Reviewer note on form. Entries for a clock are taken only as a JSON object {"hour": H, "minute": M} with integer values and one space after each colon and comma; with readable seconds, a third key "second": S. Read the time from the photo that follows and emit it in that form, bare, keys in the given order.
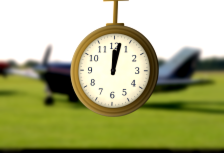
{"hour": 12, "minute": 2}
